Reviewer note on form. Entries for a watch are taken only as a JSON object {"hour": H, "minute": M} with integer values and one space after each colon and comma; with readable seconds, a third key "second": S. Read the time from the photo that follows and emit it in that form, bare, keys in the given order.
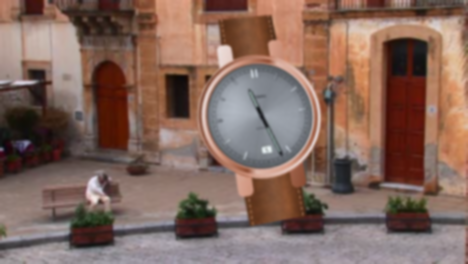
{"hour": 11, "minute": 27}
